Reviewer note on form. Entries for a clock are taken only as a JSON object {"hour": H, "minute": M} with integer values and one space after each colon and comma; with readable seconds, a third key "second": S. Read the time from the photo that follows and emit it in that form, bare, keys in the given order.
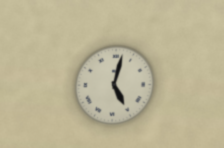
{"hour": 5, "minute": 2}
